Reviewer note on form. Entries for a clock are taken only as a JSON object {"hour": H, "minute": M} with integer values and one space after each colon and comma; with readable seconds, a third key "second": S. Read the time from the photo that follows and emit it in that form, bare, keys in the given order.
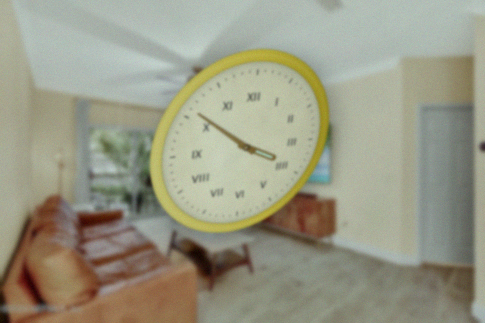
{"hour": 3, "minute": 51}
